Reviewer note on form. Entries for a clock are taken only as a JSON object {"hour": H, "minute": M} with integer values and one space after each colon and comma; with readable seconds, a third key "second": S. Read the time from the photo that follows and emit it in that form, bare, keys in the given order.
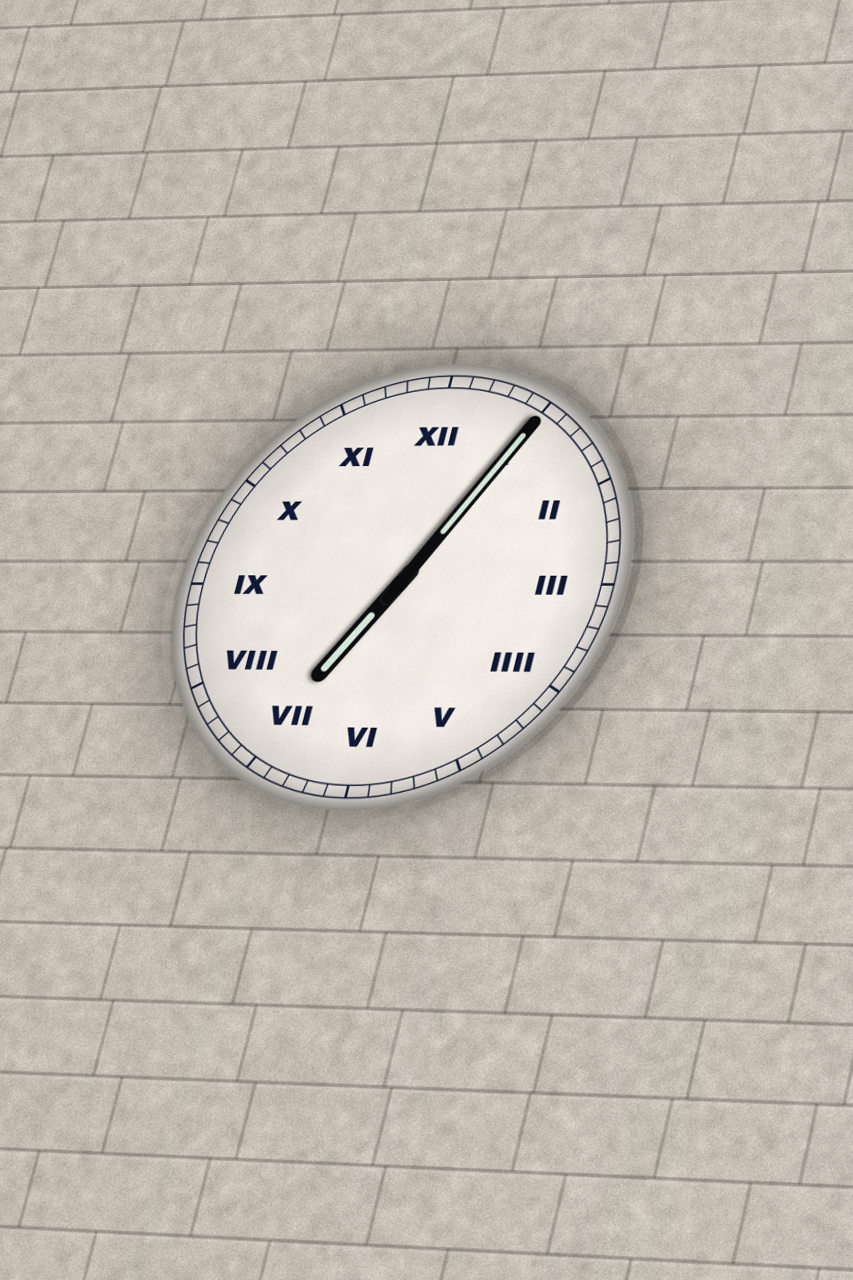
{"hour": 7, "minute": 5}
